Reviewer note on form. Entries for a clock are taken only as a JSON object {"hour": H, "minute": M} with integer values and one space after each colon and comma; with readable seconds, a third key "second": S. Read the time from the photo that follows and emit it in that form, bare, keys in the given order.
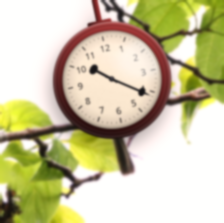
{"hour": 10, "minute": 21}
